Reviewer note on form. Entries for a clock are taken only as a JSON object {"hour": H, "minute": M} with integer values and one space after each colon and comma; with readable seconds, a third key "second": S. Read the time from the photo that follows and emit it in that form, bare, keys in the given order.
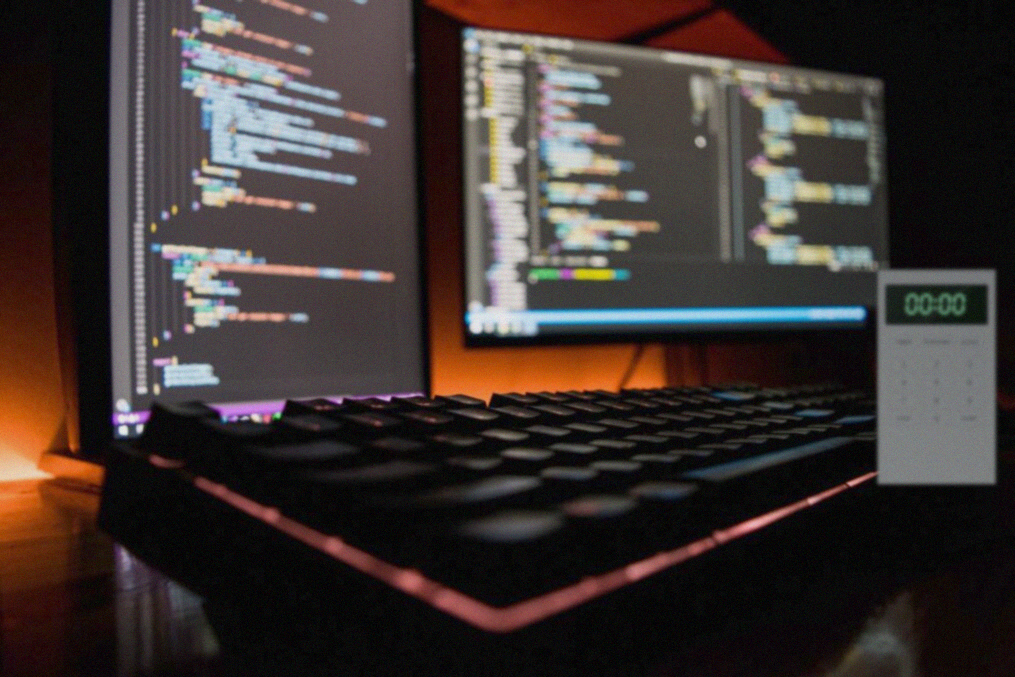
{"hour": 0, "minute": 0}
